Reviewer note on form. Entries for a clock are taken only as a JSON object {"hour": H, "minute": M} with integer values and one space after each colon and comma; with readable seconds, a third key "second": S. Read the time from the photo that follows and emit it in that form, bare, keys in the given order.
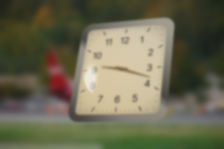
{"hour": 9, "minute": 18}
